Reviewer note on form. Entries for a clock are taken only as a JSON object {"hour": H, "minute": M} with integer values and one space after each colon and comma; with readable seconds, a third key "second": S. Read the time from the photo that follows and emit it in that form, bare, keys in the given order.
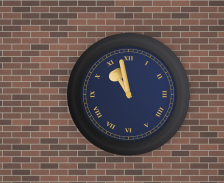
{"hour": 10, "minute": 58}
